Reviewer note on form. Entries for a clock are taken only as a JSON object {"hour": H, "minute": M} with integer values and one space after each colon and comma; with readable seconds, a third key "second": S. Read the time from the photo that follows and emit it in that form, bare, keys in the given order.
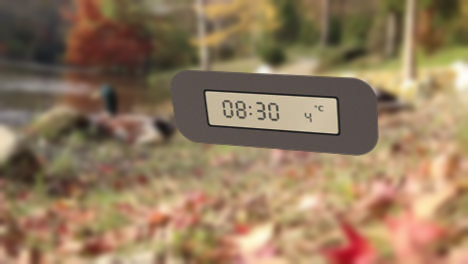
{"hour": 8, "minute": 30}
